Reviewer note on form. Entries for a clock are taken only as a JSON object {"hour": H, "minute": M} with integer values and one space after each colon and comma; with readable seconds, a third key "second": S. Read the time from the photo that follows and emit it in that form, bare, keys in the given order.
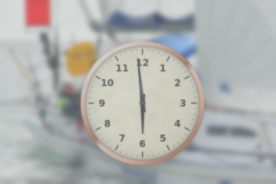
{"hour": 5, "minute": 59}
